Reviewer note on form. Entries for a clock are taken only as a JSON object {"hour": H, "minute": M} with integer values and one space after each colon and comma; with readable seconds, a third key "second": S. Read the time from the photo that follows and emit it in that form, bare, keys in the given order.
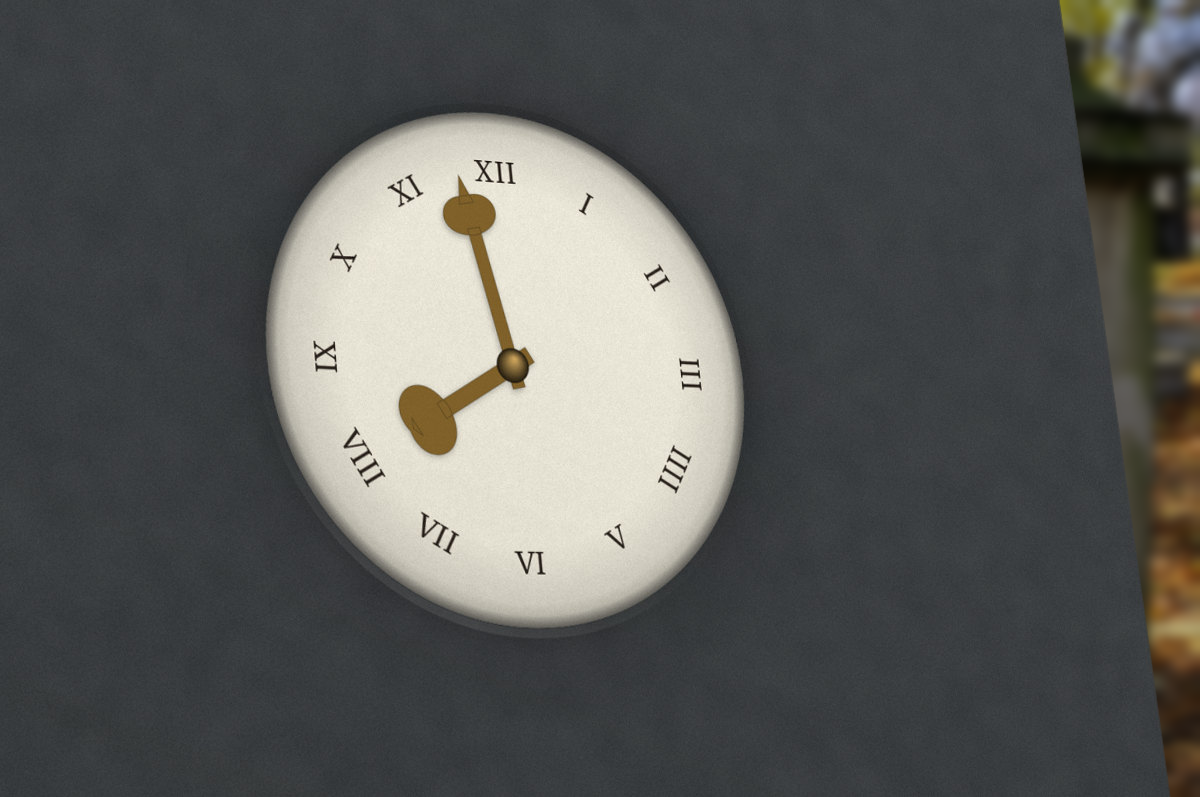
{"hour": 7, "minute": 58}
